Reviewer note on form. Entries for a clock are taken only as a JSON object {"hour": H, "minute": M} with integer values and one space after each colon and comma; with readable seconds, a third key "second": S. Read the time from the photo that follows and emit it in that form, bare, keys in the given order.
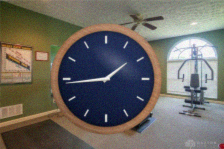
{"hour": 1, "minute": 44}
